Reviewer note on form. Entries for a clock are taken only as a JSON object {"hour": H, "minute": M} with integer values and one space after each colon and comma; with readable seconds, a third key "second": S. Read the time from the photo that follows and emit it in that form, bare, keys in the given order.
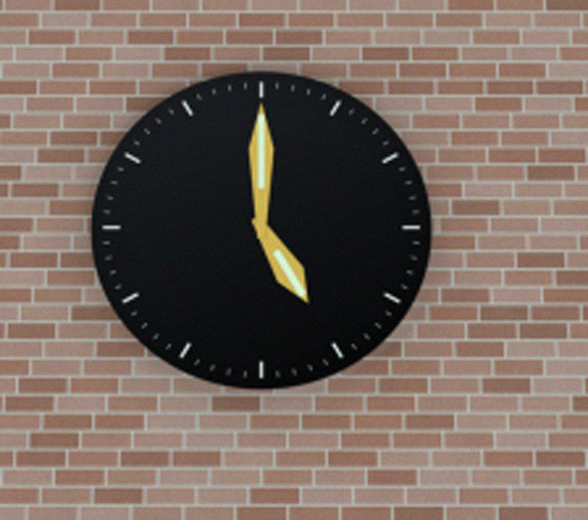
{"hour": 5, "minute": 0}
